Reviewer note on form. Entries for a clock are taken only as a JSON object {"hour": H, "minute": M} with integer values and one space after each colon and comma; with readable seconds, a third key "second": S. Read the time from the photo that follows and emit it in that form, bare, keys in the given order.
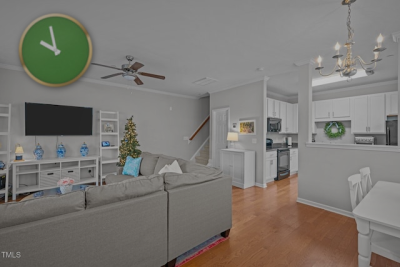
{"hour": 9, "minute": 58}
